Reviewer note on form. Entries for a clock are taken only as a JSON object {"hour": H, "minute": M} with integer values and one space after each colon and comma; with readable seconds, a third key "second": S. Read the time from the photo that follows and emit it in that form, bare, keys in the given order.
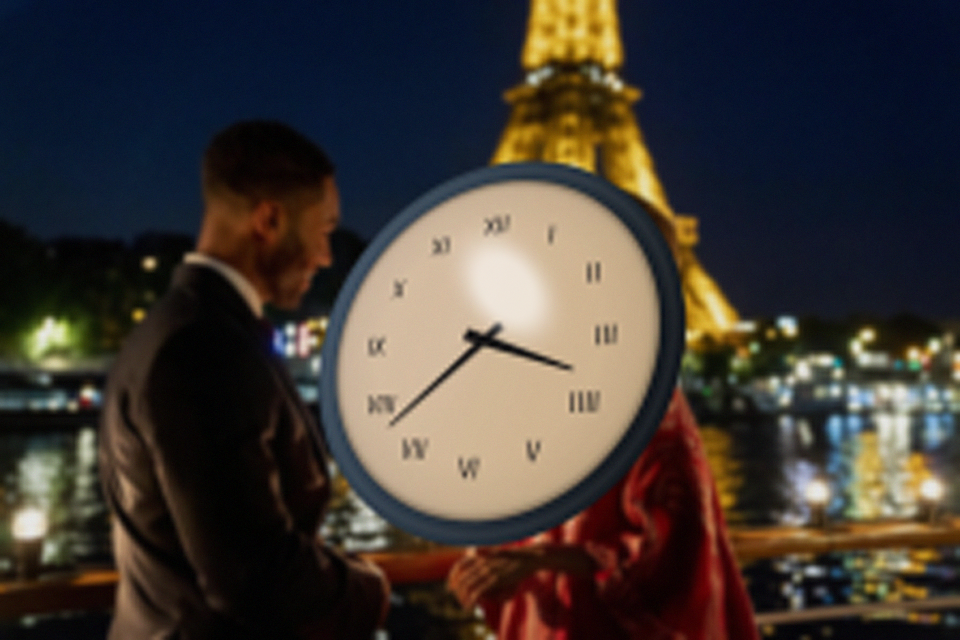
{"hour": 3, "minute": 38}
